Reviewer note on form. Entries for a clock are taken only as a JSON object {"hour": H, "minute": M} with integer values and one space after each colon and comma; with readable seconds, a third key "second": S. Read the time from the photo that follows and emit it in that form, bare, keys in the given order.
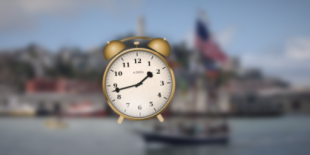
{"hour": 1, "minute": 43}
